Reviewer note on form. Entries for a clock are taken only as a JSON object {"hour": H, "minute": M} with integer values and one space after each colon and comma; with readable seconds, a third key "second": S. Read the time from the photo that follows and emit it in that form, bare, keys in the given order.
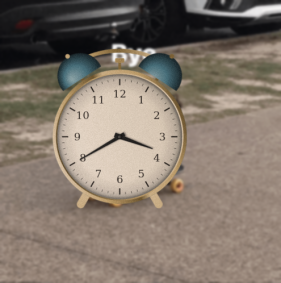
{"hour": 3, "minute": 40}
